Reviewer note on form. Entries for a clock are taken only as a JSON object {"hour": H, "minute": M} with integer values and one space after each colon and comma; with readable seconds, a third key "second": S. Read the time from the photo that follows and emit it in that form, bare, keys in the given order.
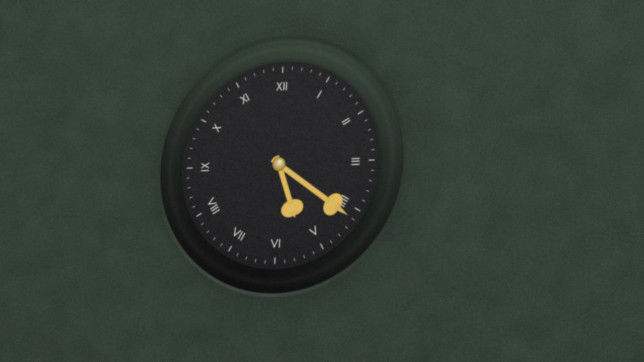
{"hour": 5, "minute": 21}
